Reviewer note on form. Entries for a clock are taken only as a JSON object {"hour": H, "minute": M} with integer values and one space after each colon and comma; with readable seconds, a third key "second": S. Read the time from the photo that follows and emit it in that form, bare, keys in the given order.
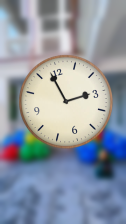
{"hour": 2, "minute": 58}
